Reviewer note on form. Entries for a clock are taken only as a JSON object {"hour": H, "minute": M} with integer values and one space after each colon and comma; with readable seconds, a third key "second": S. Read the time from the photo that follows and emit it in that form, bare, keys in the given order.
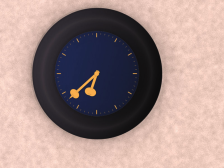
{"hour": 6, "minute": 38}
